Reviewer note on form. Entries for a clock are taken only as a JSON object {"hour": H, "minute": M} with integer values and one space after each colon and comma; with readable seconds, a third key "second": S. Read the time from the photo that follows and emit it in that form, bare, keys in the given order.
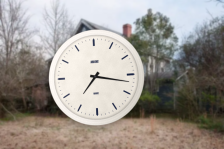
{"hour": 7, "minute": 17}
